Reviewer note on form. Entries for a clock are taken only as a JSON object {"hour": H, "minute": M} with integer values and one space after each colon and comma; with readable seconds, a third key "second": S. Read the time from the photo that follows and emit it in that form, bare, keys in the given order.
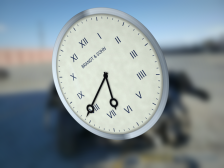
{"hour": 6, "minute": 41}
